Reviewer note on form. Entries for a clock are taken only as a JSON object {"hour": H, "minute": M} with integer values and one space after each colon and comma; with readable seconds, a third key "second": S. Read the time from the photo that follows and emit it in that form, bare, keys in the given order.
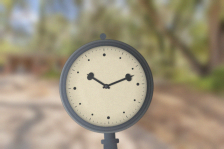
{"hour": 10, "minute": 12}
